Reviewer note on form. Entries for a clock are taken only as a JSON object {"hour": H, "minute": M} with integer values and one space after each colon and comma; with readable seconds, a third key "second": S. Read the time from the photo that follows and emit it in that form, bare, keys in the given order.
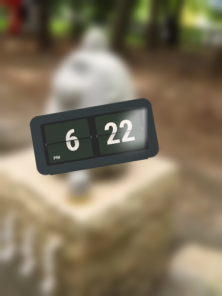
{"hour": 6, "minute": 22}
